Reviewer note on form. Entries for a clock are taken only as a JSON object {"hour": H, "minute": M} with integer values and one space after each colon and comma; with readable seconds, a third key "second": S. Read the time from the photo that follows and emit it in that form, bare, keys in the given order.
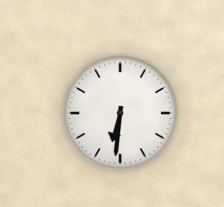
{"hour": 6, "minute": 31}
